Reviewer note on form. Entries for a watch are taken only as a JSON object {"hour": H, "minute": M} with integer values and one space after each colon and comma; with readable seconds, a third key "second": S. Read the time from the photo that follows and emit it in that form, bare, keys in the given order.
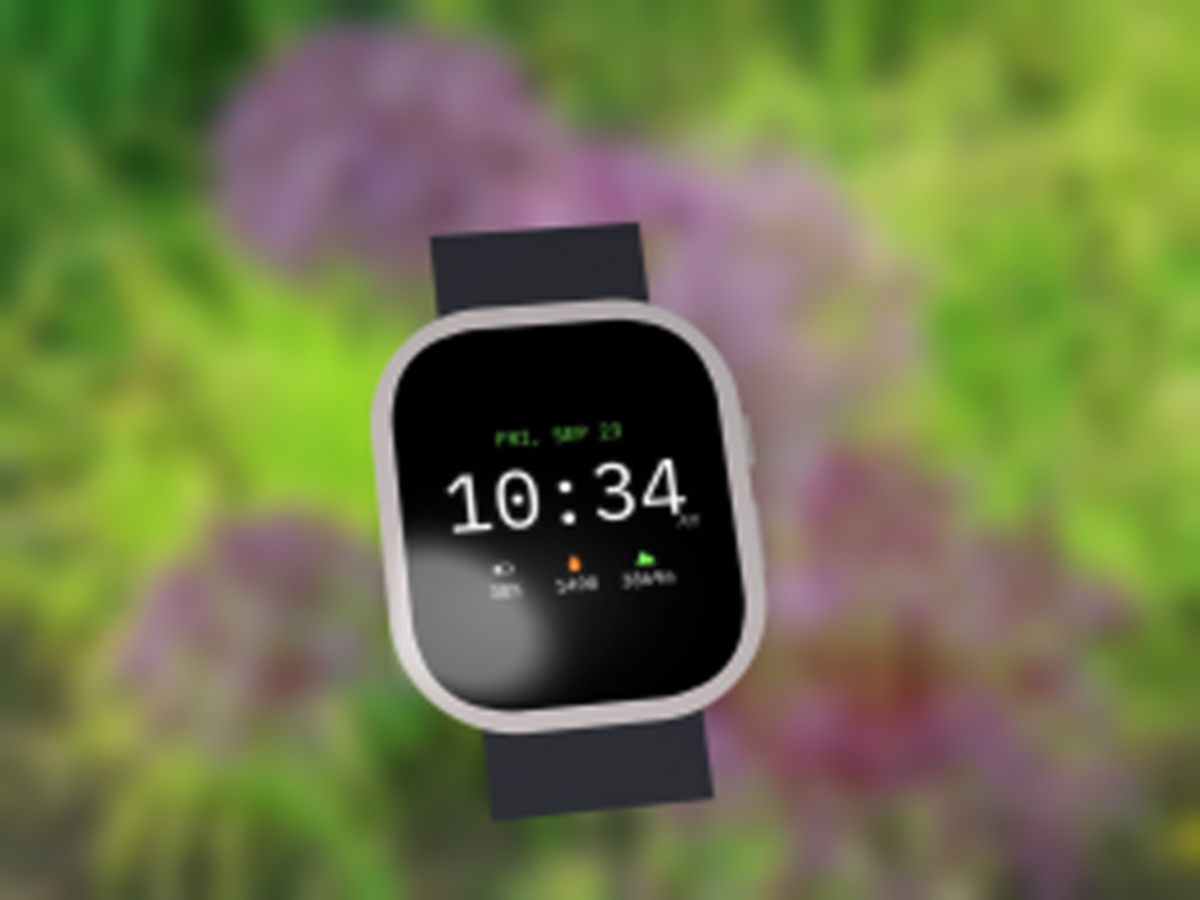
{"hour": 10, "minute": 34}
